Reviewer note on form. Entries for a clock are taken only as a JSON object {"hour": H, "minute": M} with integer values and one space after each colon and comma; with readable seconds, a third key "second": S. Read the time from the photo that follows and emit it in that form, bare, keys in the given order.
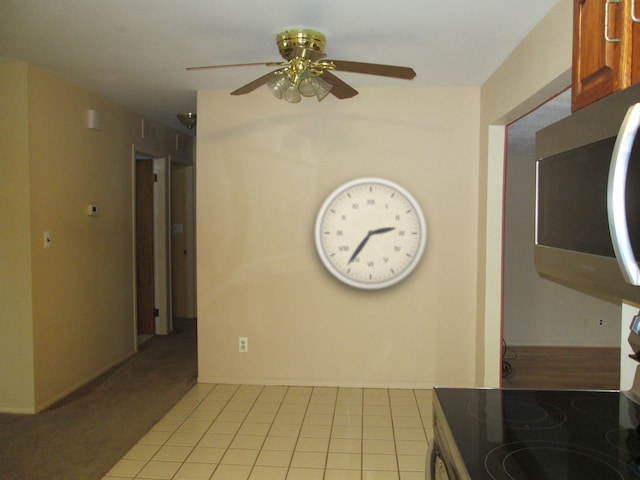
{"hour": 2, "minute": 36}
